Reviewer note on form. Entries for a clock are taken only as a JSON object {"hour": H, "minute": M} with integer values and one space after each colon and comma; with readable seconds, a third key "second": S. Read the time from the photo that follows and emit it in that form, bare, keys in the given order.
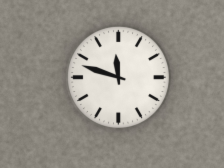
{"hour": 11, "minute": 48}
